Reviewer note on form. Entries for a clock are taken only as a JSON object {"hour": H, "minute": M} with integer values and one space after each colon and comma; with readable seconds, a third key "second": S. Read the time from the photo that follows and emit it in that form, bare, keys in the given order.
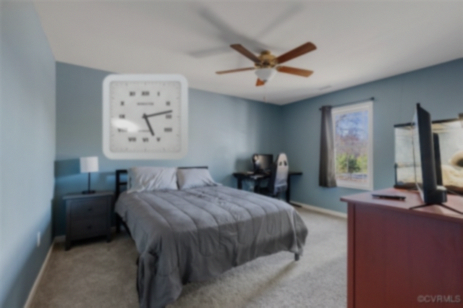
{"hour": 5, "minute": 13}
